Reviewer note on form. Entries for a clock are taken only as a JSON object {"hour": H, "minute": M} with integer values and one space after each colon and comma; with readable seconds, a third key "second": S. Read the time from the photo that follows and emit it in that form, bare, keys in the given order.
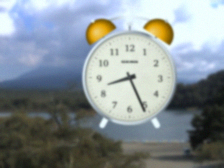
{"hour": 8, "minute": 26}
